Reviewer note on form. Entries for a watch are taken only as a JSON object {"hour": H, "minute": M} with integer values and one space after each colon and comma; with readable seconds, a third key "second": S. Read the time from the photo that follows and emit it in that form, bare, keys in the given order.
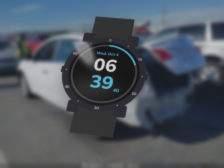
{"hour": 6, "minute": 39}
